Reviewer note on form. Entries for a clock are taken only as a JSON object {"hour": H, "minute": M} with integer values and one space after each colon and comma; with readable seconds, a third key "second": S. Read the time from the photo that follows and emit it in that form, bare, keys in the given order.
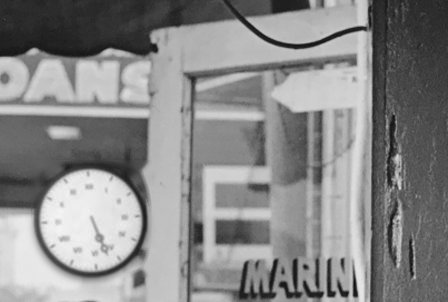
{"hour": 5, "minute": 27}
